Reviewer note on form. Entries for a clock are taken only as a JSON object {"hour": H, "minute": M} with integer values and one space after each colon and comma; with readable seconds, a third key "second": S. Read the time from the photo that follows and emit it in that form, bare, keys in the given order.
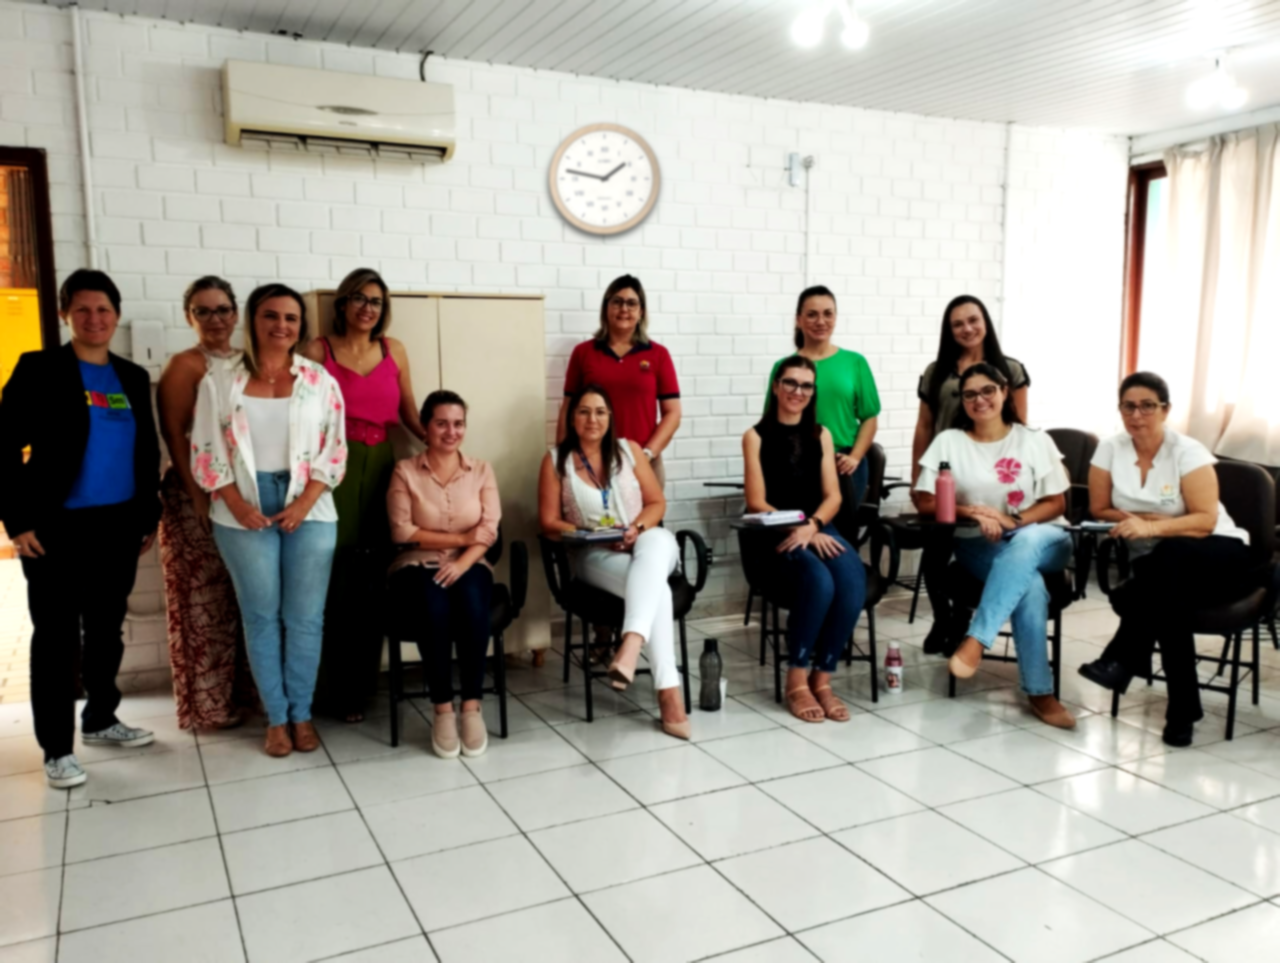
{"hour": 1, "minute": 47}
